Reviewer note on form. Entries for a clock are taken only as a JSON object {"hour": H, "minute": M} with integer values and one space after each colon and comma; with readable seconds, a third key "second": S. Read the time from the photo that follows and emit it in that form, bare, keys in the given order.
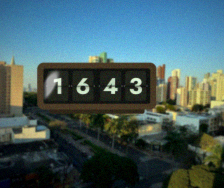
{"hour": 16, "minute": 43}
